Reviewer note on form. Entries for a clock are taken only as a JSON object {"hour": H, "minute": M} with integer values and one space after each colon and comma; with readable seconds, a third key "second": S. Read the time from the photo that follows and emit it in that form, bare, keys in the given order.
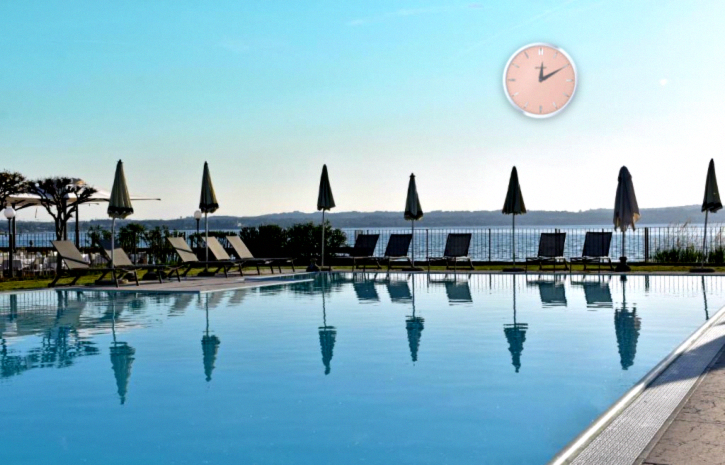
{"hour": 12, "minute": 10}
